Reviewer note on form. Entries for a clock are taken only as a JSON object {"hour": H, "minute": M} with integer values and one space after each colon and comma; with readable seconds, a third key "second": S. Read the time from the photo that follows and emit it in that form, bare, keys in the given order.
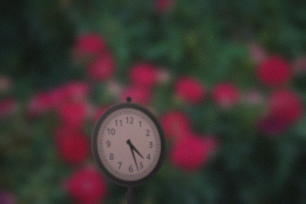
{"hour": 4, "minute": 27}
